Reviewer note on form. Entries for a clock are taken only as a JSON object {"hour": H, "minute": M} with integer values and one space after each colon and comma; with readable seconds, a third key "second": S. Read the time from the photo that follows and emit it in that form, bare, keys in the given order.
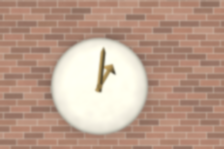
{"hour": 1, "minute": 1}
